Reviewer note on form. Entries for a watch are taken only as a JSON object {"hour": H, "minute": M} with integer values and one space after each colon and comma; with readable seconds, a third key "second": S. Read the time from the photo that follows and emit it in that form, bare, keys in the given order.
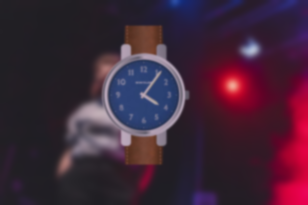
{"hour": 4, "minute": 6}
